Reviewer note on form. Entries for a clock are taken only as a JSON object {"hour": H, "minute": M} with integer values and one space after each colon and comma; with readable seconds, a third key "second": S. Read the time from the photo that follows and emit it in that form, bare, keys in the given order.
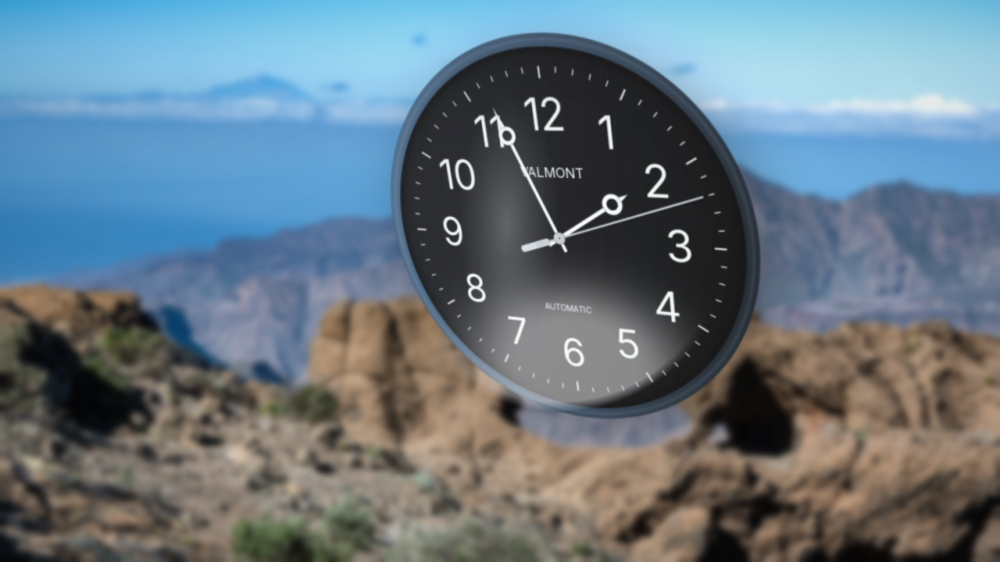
{"hour": 1, "minute": 56, "second": 12}
